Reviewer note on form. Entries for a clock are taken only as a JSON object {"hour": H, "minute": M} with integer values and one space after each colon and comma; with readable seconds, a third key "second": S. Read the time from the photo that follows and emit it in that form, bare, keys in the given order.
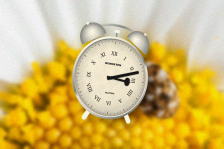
{"hour": 3, "minute": 12}
